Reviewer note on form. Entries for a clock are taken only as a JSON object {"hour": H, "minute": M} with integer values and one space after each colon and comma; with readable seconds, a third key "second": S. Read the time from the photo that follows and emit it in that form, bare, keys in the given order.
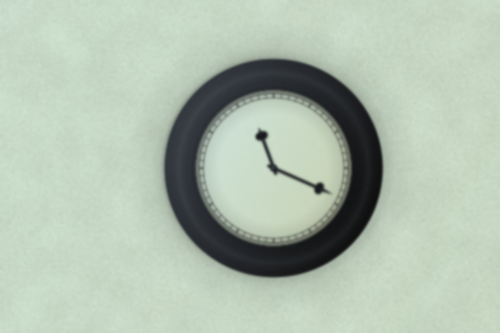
{"hour": 11, "minute": 19}
